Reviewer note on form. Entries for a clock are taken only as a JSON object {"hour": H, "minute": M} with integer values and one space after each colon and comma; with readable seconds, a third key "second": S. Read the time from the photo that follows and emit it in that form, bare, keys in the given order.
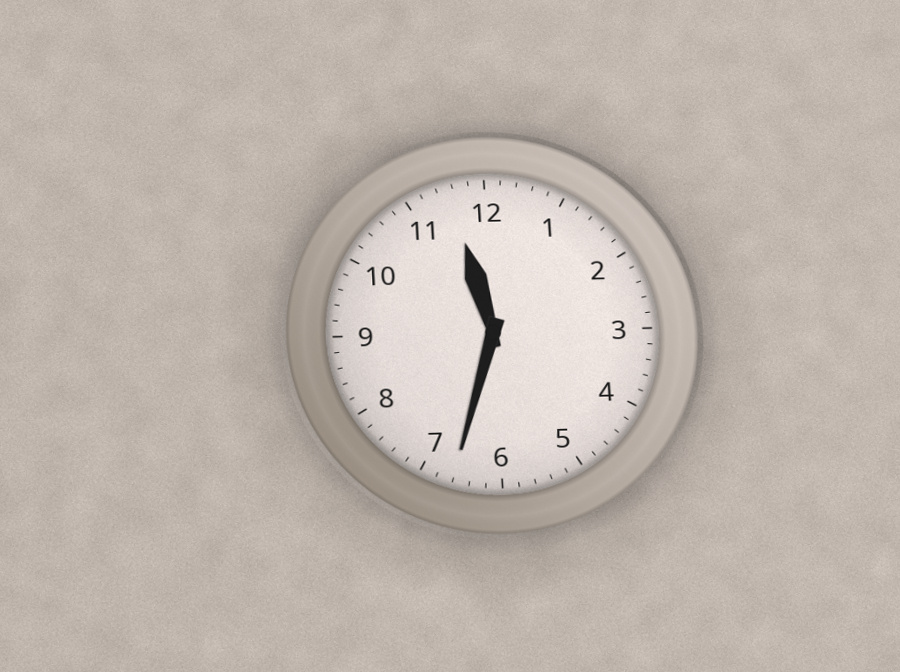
{"hour": 11, "minute": 33}
